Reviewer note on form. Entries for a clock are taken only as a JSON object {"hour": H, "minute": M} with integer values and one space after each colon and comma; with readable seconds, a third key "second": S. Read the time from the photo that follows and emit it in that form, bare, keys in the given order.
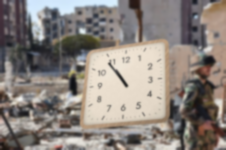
{"hour": 10, "minute": 54}
